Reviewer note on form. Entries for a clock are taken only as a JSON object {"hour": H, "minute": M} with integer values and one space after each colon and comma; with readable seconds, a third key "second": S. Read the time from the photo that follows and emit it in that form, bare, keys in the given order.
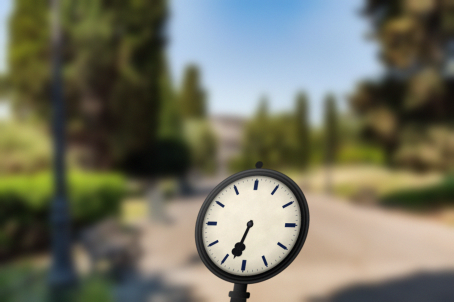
{"hour": 6, "minute": 33}
